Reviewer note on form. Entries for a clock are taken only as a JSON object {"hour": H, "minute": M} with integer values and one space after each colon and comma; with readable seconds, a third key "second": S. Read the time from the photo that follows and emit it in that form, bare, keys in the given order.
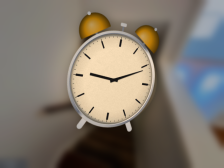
{"hour": 9, "minute": 11}
